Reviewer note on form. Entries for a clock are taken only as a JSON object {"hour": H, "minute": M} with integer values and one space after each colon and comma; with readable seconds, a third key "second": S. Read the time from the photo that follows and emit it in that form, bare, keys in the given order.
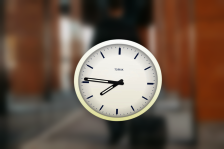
{"hour": 7, "minute": 46}
